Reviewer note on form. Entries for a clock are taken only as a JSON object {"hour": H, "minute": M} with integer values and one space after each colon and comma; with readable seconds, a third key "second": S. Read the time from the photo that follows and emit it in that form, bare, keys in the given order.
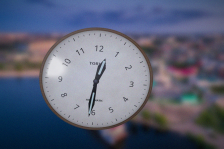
{"hour": 12, "minute": 31}
